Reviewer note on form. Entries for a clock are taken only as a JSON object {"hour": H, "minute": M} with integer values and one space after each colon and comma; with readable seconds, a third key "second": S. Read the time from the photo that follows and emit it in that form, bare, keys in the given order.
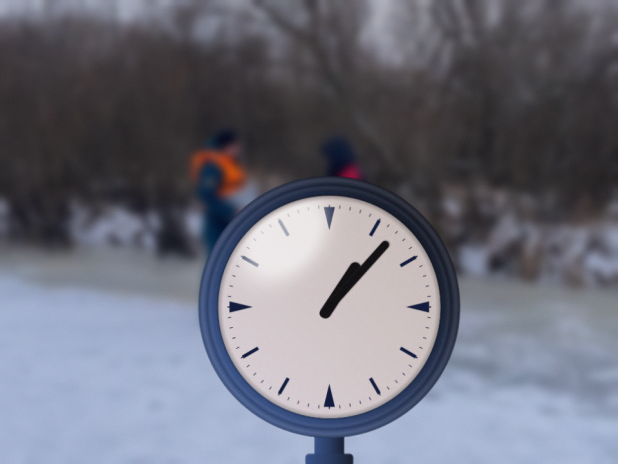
{"hour": 1, "minute": 7}
